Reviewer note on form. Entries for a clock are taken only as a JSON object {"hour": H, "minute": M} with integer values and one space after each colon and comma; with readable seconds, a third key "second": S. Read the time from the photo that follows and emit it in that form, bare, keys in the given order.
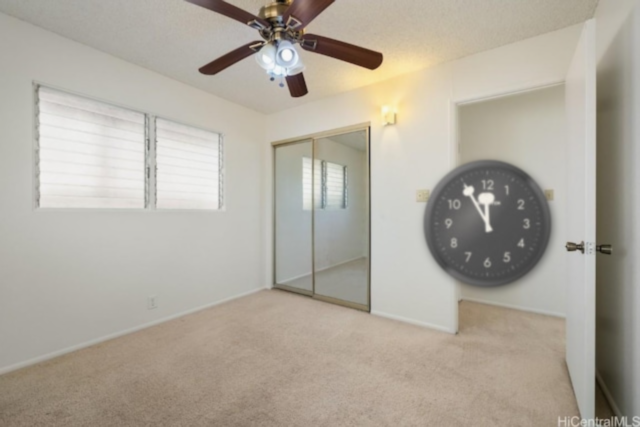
{"hour": 11, "minute": 55}
